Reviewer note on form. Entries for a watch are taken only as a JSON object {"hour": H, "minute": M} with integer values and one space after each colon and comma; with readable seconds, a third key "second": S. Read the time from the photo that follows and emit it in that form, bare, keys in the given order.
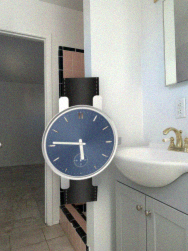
{"hour": 5, "minute": 46}
